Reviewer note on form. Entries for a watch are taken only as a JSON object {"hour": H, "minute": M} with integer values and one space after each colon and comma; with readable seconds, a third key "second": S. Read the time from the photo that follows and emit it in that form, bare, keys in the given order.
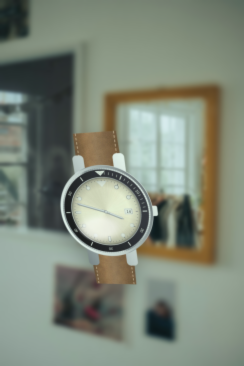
{"hour": 3, "minute": 48}
